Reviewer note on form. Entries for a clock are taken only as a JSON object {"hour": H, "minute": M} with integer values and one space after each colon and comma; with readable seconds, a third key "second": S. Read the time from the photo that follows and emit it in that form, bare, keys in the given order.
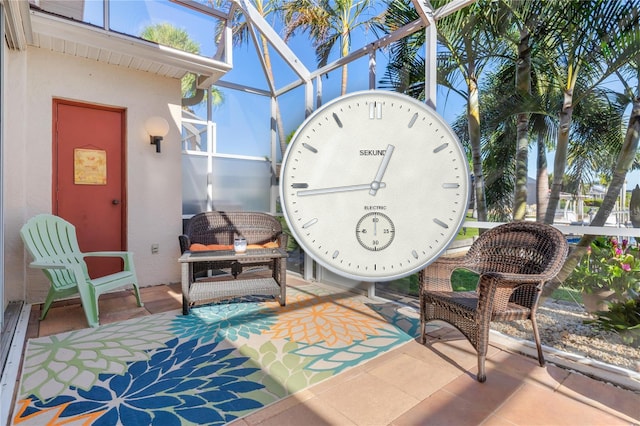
{"hour": 12, "minute": 44}
